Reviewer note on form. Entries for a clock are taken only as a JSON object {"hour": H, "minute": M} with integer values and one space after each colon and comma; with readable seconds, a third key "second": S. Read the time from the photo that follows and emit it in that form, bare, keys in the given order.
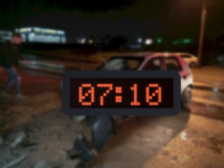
{"hour": 7, "minute": 10}
